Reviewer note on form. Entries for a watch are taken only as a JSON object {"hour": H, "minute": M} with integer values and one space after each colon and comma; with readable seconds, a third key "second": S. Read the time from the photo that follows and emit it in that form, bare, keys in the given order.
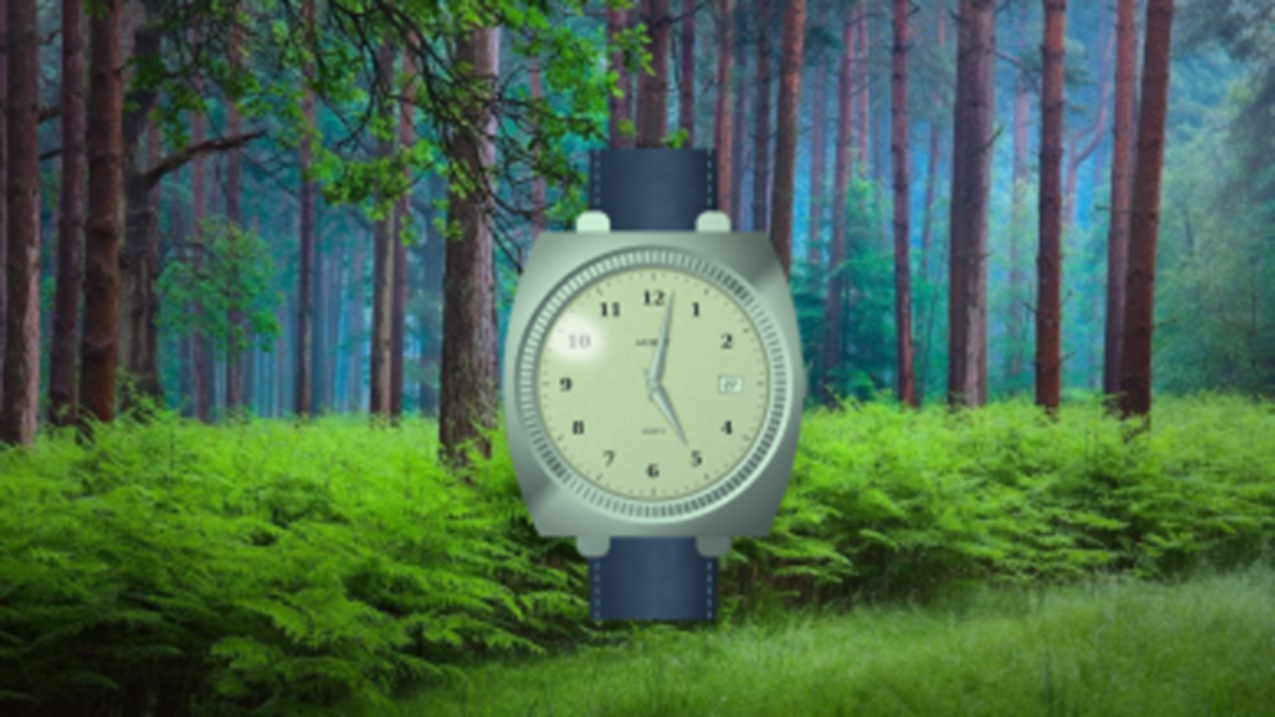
{"hour": 5, "minute": 2}
